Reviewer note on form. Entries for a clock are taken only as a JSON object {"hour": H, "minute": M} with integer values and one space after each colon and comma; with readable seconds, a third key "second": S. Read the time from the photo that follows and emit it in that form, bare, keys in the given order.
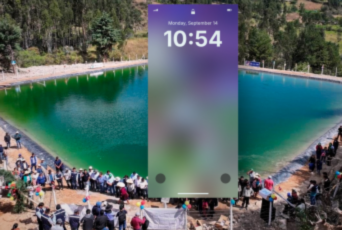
{"hour": 10, "minute": 54}
